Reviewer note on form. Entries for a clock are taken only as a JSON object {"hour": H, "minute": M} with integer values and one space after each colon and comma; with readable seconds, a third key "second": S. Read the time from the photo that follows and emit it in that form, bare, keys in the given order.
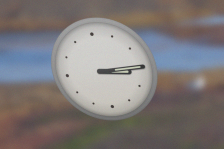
{"hour": 3, "minute": 15}
